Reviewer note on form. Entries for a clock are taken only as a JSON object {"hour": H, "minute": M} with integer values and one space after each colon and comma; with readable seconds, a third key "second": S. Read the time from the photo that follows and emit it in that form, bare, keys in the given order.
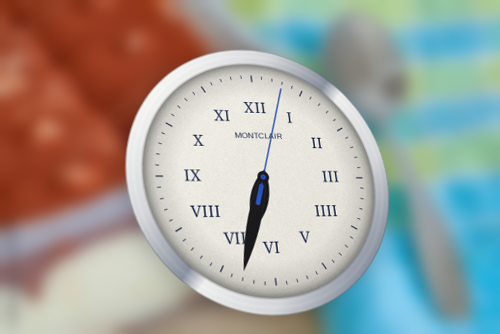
{"hour": 6, "minute": 33, "second": 3}
